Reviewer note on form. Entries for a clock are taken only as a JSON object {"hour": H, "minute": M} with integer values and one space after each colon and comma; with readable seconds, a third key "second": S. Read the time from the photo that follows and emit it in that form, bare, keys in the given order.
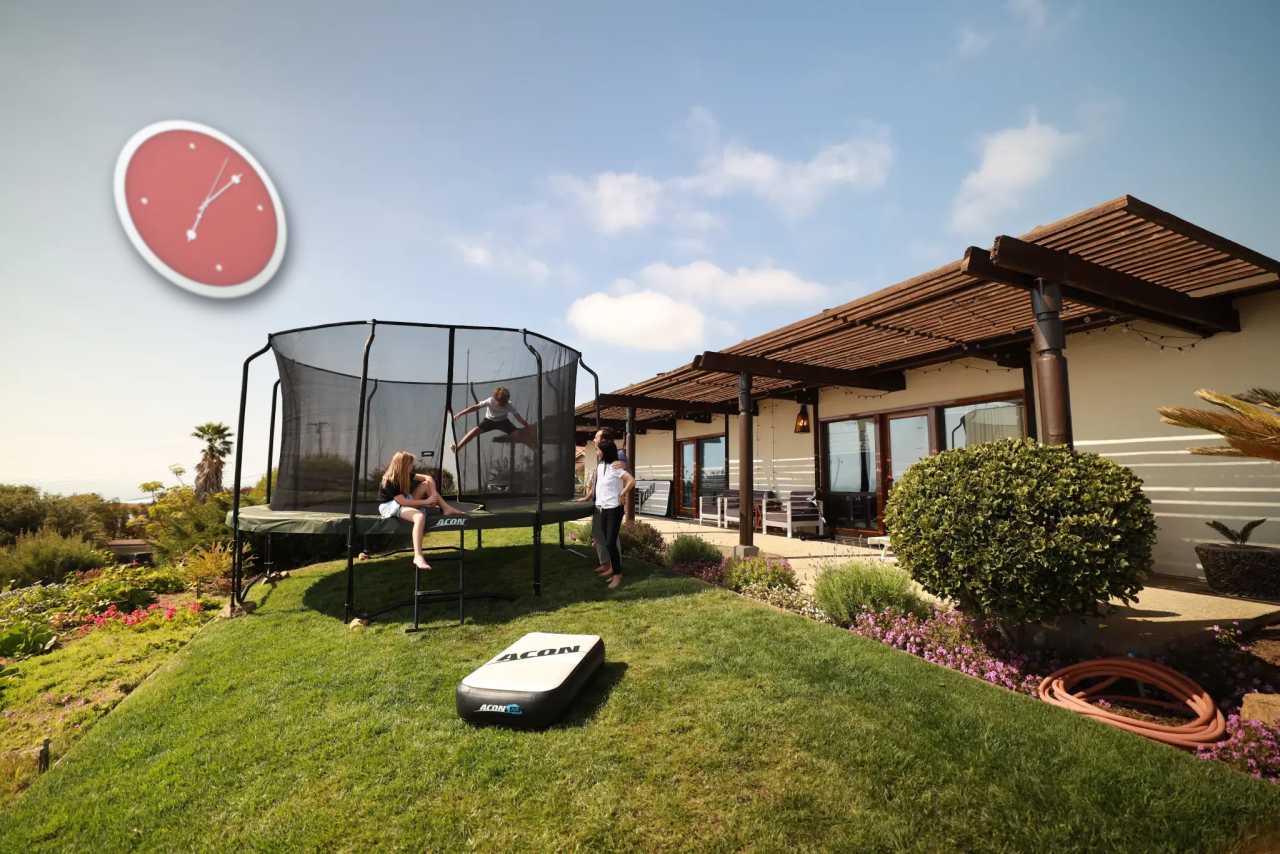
{"hour": 7, "minute": 9, "second": 6}
